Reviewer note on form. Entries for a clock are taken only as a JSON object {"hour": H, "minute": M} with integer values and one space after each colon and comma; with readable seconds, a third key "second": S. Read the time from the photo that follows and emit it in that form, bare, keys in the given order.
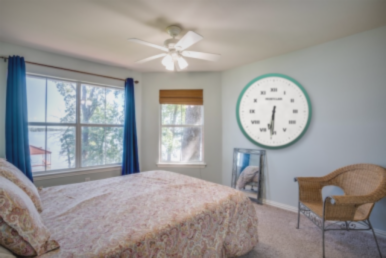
{"hour": 6, "minute": 31}
